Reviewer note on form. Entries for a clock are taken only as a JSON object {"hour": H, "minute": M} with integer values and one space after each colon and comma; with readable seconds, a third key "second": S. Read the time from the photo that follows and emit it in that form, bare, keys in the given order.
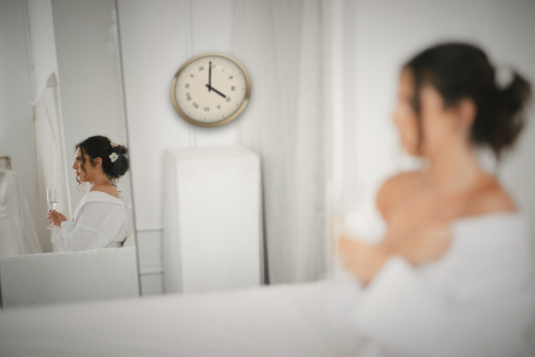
{"hour": 3, "minute": 59}
